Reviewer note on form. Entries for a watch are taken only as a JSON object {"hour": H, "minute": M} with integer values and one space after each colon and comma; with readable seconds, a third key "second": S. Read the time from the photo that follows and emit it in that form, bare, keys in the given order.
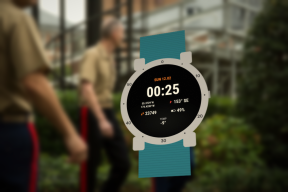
{"hour": 0, "minute": 25}
